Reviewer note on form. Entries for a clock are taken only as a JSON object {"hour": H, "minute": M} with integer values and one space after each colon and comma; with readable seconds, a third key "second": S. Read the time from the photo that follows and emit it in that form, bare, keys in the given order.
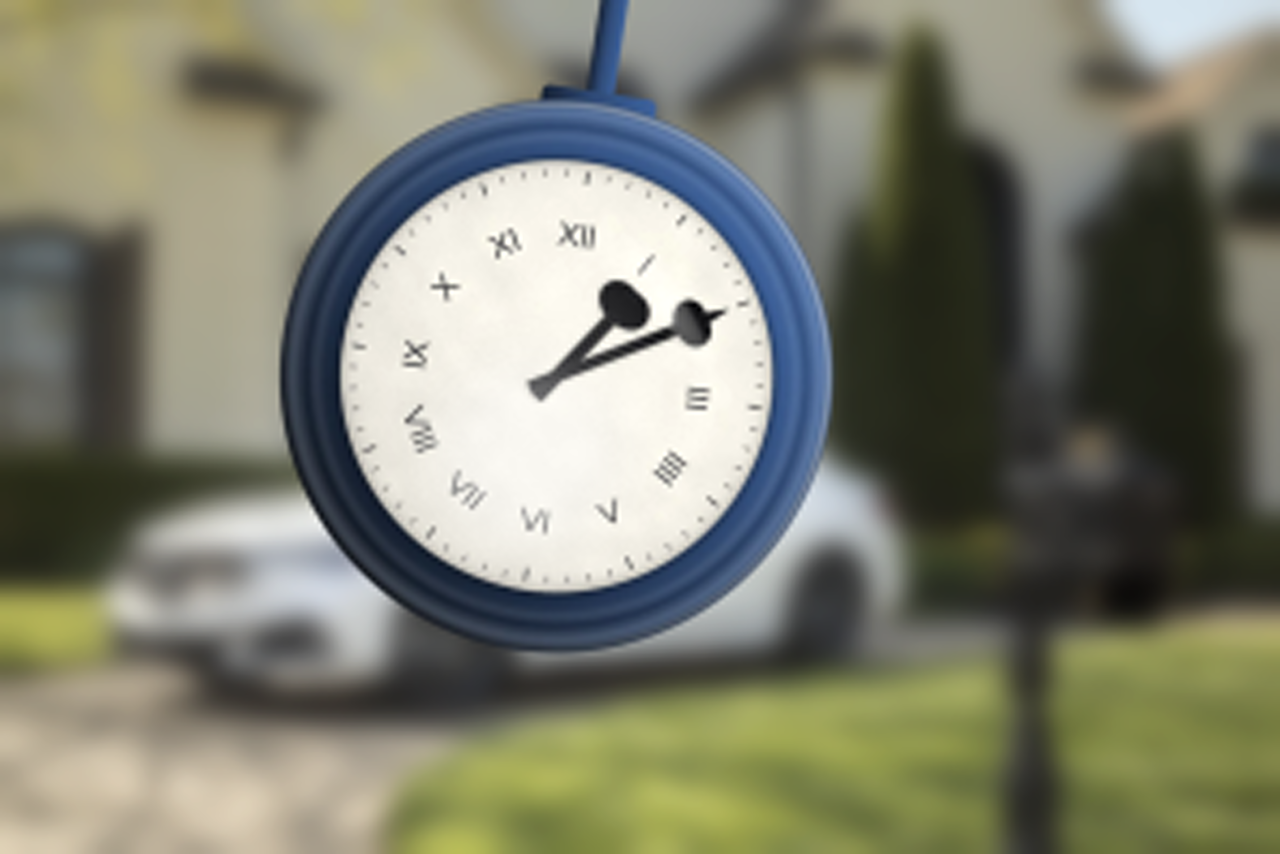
{"hour": 1, "minute": 10}
